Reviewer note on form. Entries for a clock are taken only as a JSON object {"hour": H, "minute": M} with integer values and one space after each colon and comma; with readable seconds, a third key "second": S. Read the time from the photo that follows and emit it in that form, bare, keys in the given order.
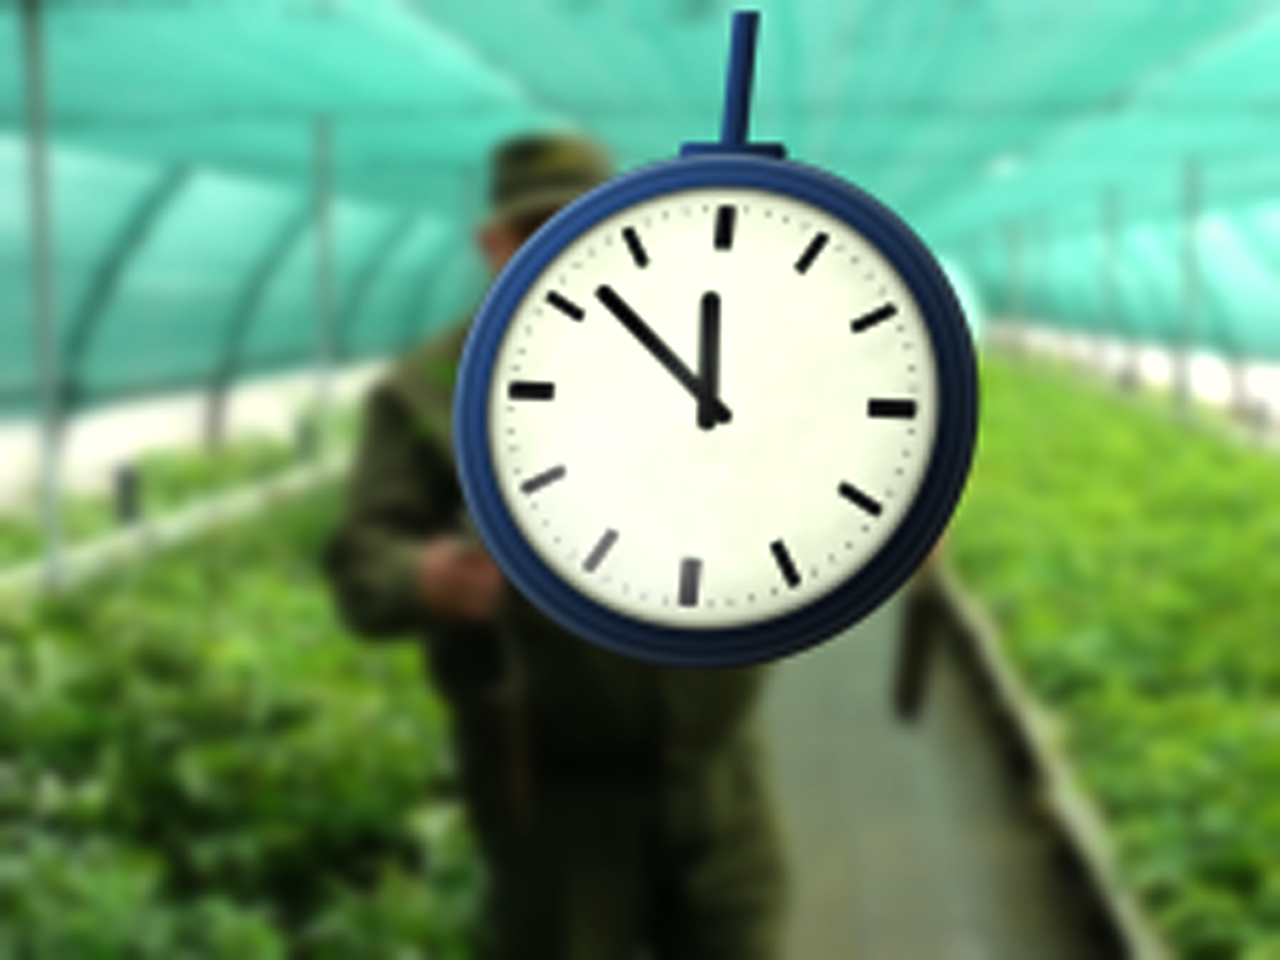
{"hour": 11, "minute": 52}
